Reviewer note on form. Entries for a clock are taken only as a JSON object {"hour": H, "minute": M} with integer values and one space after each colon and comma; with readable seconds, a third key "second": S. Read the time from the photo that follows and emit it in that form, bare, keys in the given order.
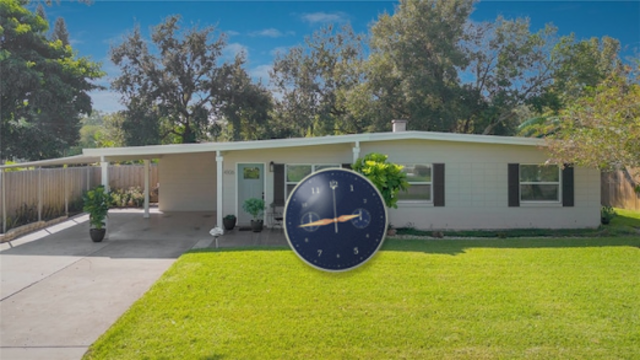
{"hour": 2, "minute": 44}
